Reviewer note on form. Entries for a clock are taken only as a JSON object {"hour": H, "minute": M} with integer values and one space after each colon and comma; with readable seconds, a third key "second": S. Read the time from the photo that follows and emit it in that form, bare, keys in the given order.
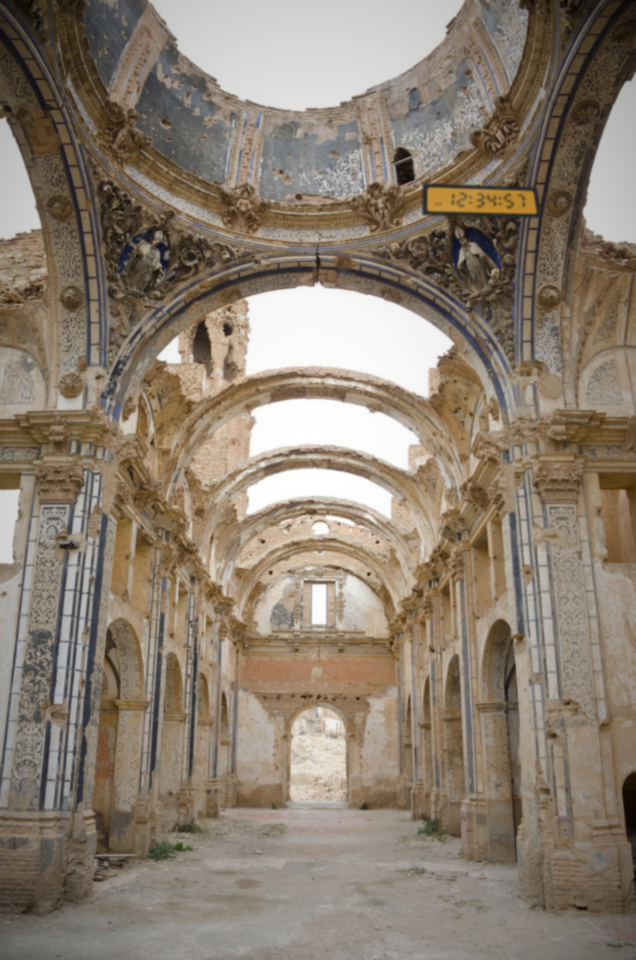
{"hour": 12, "minute": 34, "second": 57}
